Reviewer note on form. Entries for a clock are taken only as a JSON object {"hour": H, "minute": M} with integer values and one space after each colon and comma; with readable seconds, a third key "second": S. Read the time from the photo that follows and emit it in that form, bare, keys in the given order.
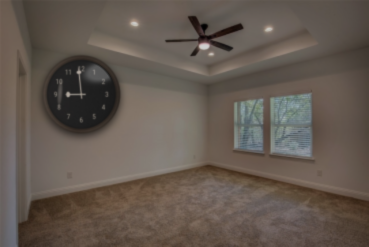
{"hour": 8, "minute": 59}
